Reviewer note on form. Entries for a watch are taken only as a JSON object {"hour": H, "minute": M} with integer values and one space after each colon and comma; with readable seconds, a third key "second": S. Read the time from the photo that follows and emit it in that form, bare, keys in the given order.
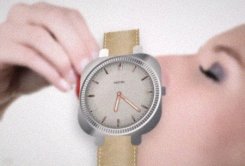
{"hour": 6, "minute": 22}
